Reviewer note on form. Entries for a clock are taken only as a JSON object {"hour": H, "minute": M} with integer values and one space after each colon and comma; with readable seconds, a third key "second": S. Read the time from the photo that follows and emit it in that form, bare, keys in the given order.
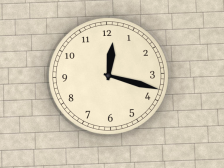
{"hour": 12, "minute": 18}
